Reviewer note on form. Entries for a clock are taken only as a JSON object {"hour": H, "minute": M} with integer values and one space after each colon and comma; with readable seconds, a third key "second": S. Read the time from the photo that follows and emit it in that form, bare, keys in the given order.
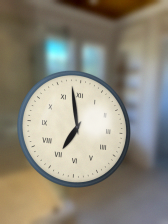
{"hour": 6, "minute": 58}
